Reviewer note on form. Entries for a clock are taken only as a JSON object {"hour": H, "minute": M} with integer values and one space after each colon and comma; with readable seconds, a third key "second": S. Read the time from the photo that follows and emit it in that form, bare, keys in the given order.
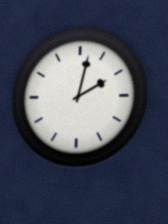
{"hour": 2, "minute": 2}
